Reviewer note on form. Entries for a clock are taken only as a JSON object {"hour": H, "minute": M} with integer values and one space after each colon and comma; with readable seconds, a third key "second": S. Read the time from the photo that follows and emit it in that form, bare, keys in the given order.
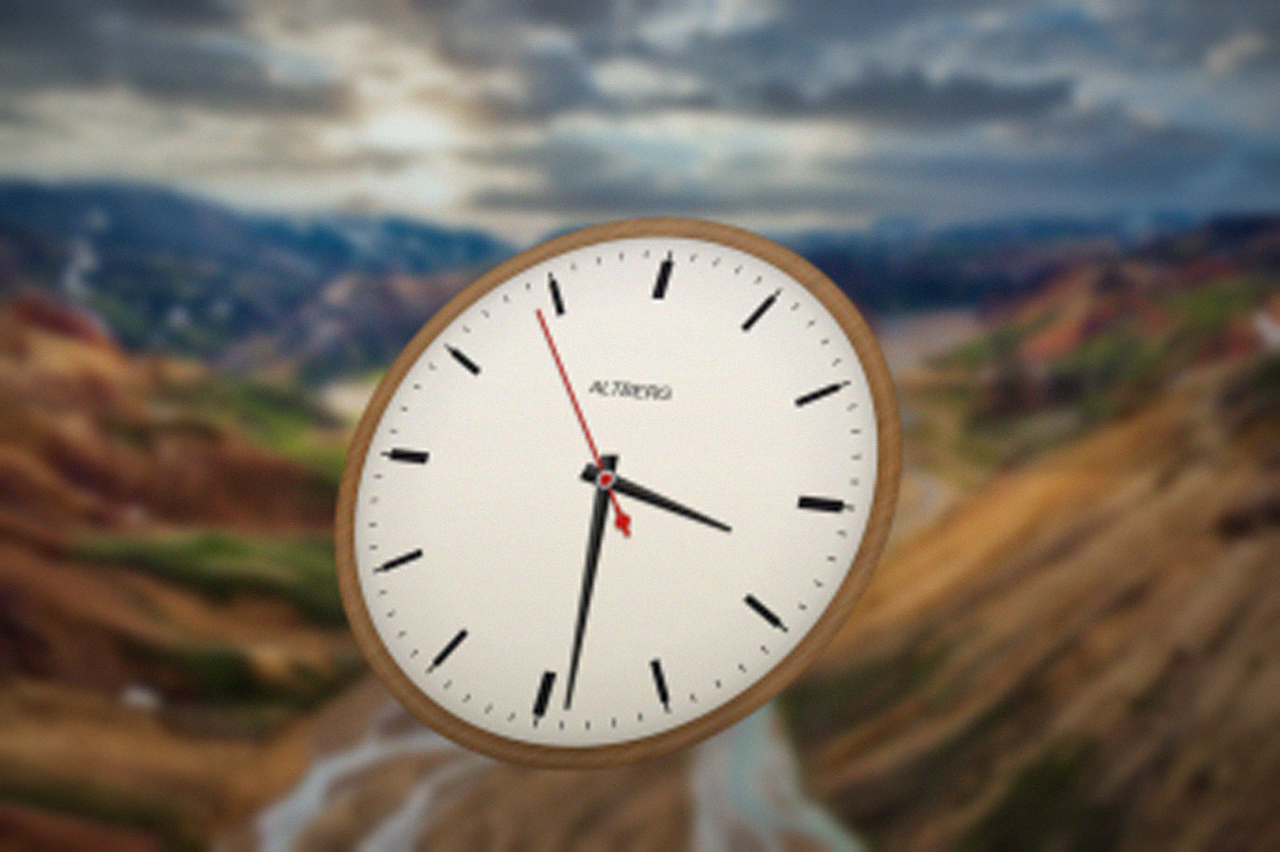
{"hour": 3, "minute": 28, "second": 54}
